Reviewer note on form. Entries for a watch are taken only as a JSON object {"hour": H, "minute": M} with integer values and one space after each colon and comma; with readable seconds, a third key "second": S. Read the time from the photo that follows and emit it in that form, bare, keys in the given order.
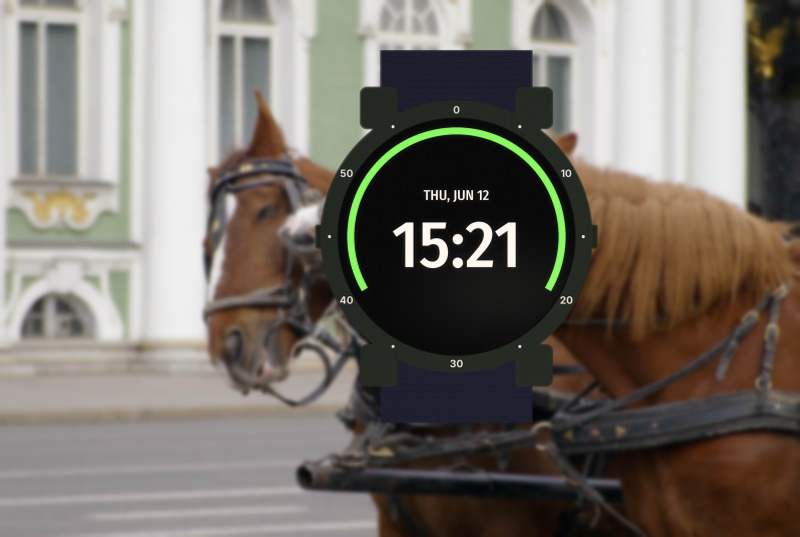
{"hour": 15, "minute": 21}
